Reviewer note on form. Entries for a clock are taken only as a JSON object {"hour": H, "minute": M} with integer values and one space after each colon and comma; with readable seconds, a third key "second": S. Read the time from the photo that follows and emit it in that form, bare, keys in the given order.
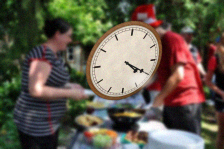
{"hour": 4, "minute": 20}
